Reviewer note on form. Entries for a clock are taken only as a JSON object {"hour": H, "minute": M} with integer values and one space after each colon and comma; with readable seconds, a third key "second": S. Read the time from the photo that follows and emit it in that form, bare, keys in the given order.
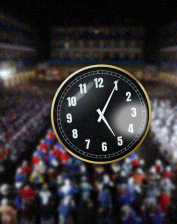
{"hour": 5, "minute": 5}
